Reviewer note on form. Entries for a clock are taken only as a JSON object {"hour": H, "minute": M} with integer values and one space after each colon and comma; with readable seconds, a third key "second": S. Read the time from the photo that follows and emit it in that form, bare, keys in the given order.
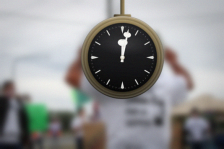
{"hour": 12, "minute": 2}
